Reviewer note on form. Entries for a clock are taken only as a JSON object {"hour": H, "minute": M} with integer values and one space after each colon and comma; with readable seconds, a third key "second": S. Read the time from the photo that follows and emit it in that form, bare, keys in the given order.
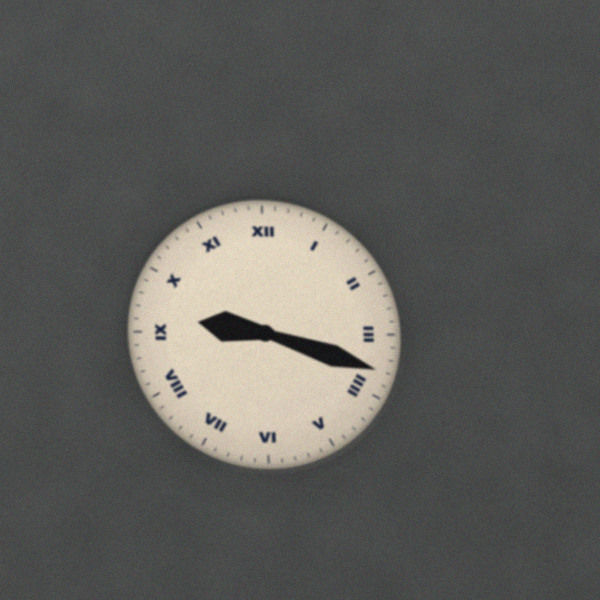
{"hour": 9, "minute": 18}
